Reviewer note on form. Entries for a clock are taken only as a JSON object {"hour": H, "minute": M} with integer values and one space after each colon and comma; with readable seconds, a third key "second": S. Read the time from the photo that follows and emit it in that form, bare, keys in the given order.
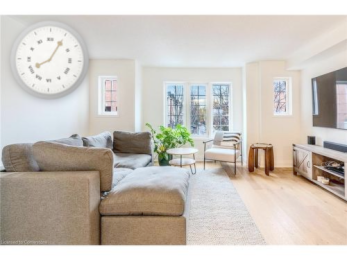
{"hour": 8, "minute": 5}
